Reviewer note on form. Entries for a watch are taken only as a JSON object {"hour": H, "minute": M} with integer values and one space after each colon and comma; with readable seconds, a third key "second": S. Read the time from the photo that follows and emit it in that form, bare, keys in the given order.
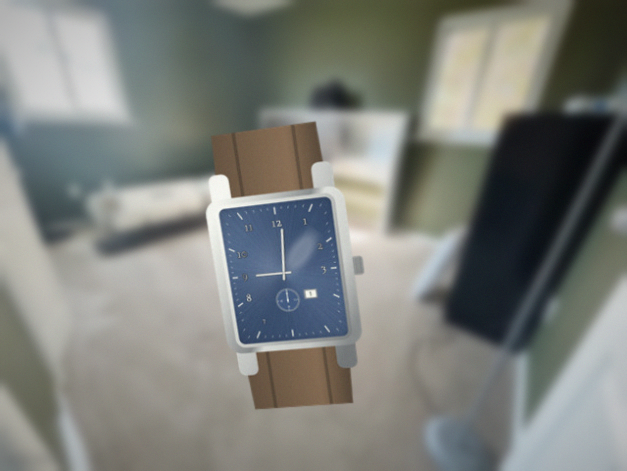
{"hour": 9, "minute": 1}
